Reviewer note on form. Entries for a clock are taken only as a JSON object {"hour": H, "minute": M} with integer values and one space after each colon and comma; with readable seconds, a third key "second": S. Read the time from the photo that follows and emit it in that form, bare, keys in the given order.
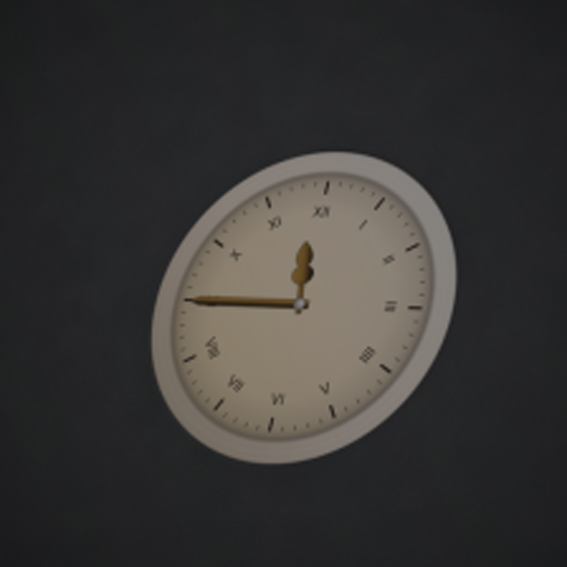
{"hour": 11, "minute": 45}
